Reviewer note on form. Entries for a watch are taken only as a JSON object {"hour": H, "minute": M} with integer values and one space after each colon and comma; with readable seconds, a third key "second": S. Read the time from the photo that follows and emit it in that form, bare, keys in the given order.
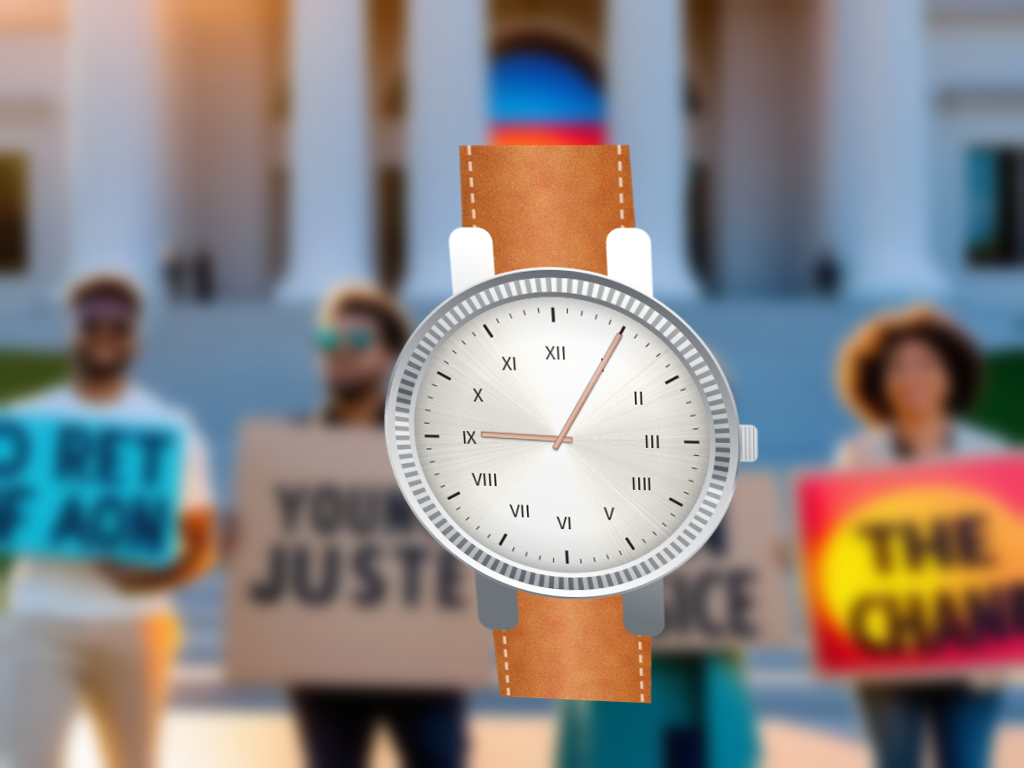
{"hour": 9, "minute": 5}
